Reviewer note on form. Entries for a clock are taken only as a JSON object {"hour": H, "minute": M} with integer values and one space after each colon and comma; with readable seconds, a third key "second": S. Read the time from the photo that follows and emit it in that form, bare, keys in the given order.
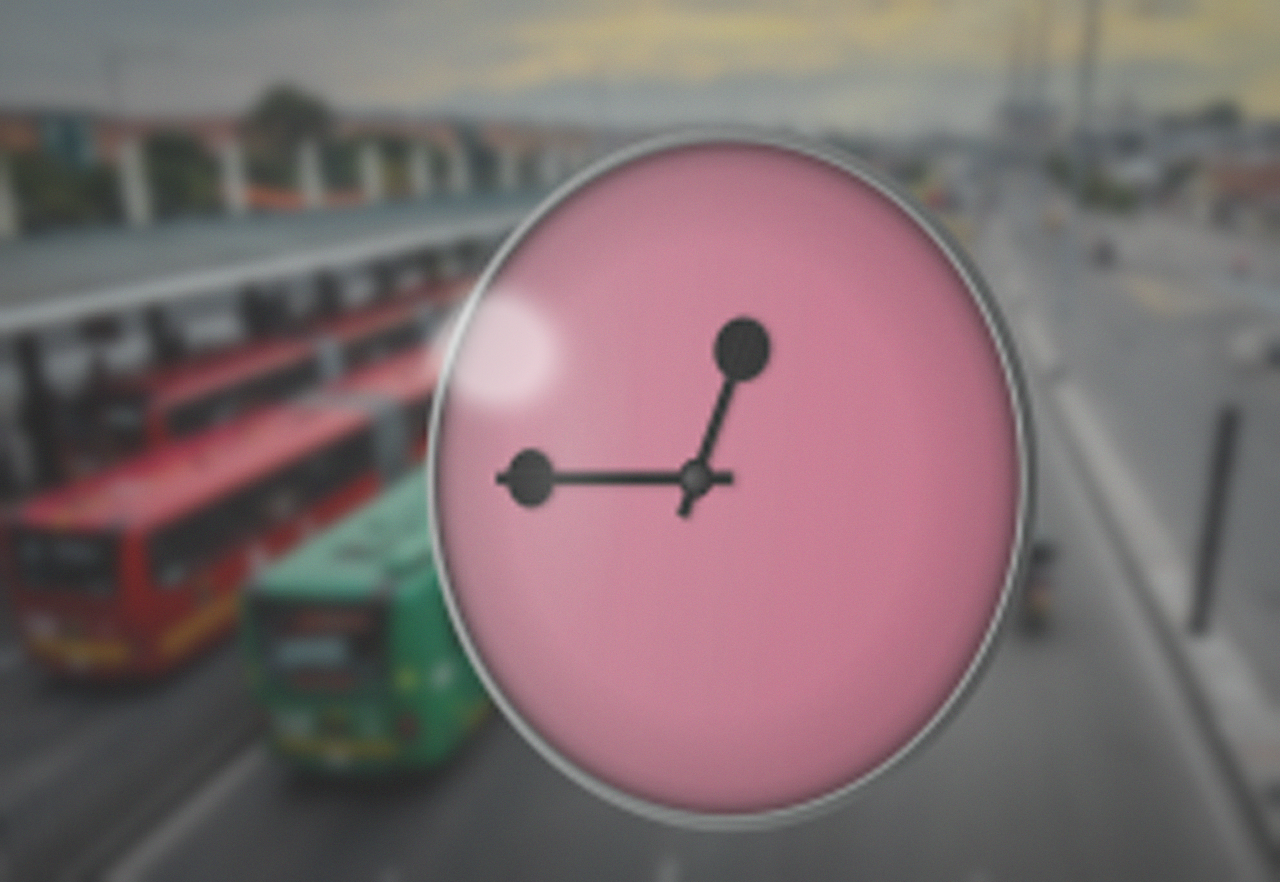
{"hour": 12, "minute": 45}
